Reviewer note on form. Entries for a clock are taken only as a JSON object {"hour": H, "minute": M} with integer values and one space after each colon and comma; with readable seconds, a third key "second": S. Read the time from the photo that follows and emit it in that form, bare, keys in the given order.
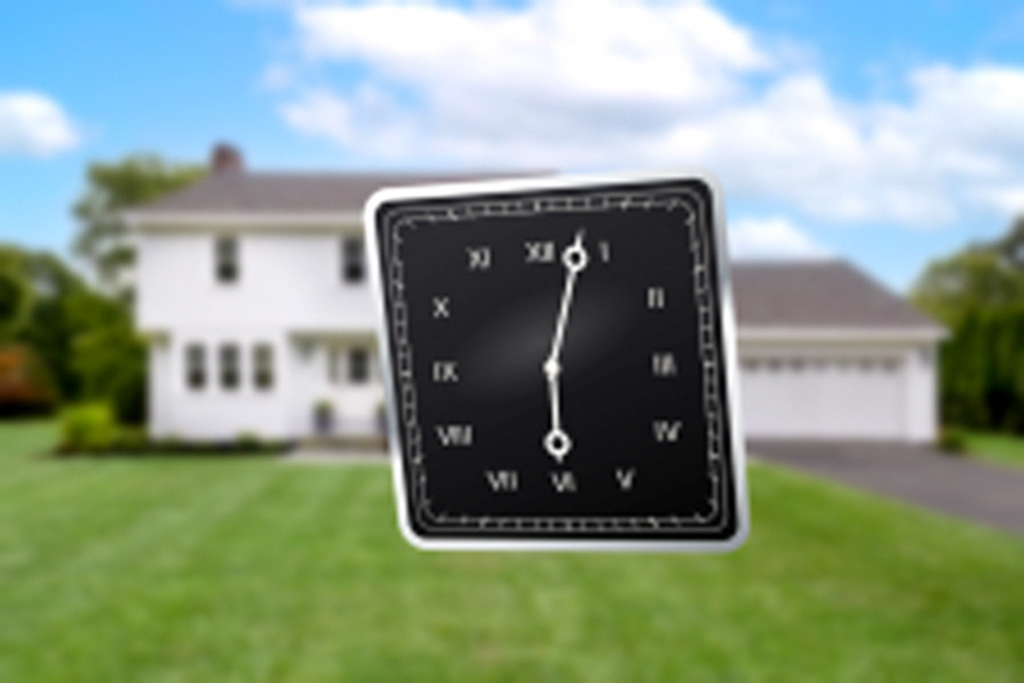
{"hour": 6, "minute": 3}
